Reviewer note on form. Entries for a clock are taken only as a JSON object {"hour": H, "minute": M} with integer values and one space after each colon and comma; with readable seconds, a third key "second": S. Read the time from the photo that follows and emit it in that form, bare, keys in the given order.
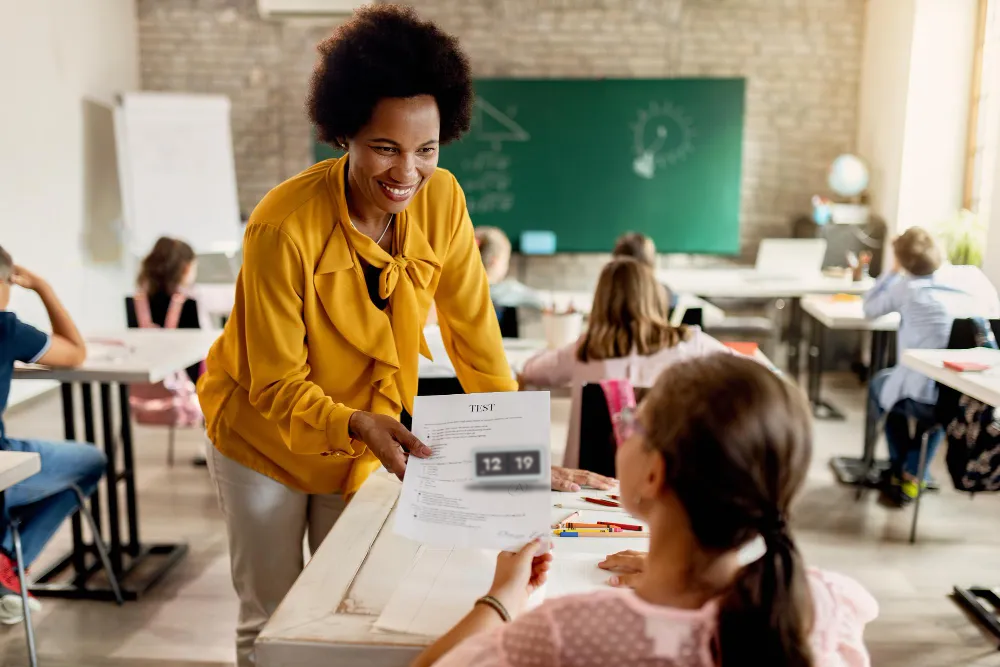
{"hour": 12, "minute": 19}
